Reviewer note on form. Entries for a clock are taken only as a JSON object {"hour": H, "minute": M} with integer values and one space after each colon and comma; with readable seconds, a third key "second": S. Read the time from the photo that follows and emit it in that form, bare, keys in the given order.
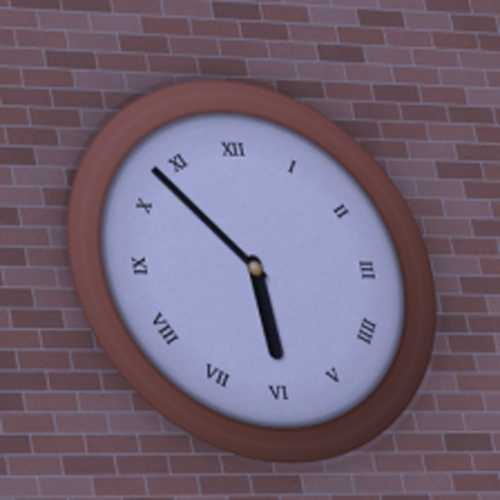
{"hour": 5, "minute": 53}
